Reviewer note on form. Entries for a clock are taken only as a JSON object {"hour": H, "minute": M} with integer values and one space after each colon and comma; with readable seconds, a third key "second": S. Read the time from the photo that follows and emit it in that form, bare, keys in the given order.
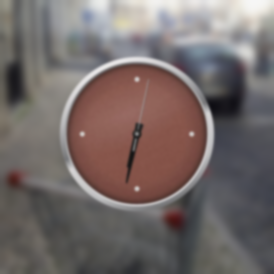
{"hour": 6, "minute": 32, "second": 2}
